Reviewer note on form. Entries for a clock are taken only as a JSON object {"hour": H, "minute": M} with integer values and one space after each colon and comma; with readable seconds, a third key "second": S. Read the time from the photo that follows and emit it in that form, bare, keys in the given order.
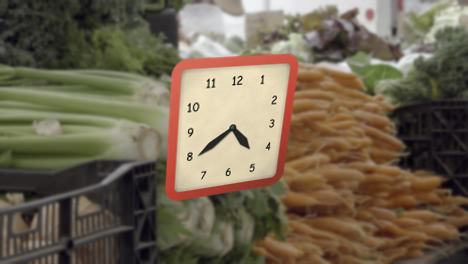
{"hour": 4, "minute": 39}
